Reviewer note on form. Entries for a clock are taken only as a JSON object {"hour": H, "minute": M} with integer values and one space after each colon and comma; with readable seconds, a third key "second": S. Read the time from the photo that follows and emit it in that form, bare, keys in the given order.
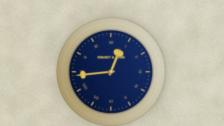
{"hour": 12, "minute": 44}
